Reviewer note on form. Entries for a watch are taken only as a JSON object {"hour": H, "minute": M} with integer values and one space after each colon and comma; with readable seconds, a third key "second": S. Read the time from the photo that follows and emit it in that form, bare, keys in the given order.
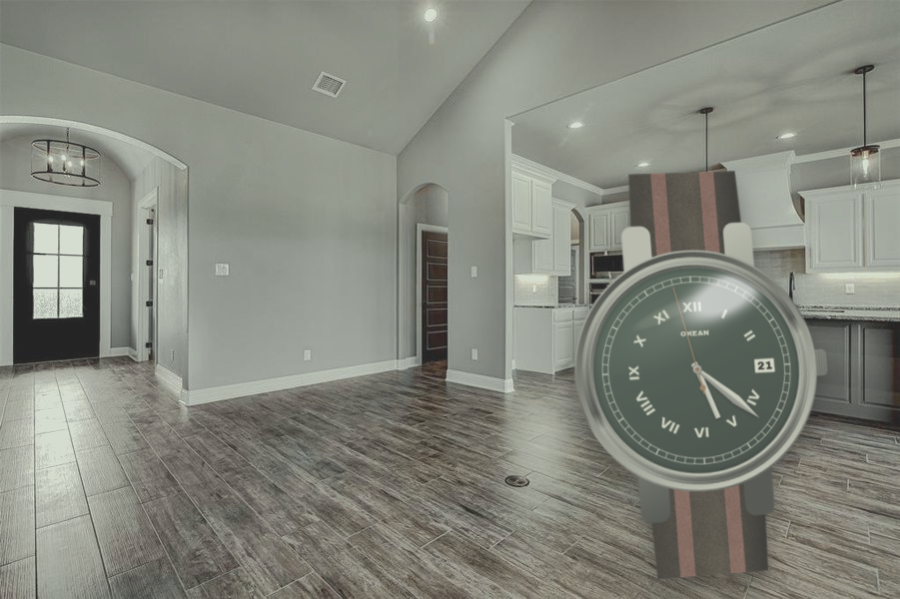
{"hour": 5, "minute": 21, "second": 58}
